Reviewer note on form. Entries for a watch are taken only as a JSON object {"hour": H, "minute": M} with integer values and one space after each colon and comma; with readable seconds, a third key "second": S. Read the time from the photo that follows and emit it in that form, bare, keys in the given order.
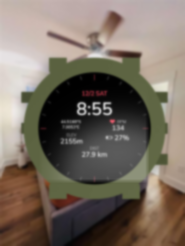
{"hour": 8, "minute": 55}
